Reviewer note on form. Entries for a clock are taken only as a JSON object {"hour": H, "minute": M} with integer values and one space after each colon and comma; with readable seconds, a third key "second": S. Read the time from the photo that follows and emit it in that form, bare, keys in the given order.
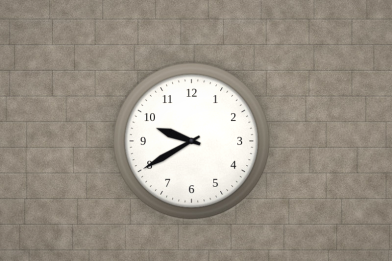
{"hour": 9, "minute": 40}
